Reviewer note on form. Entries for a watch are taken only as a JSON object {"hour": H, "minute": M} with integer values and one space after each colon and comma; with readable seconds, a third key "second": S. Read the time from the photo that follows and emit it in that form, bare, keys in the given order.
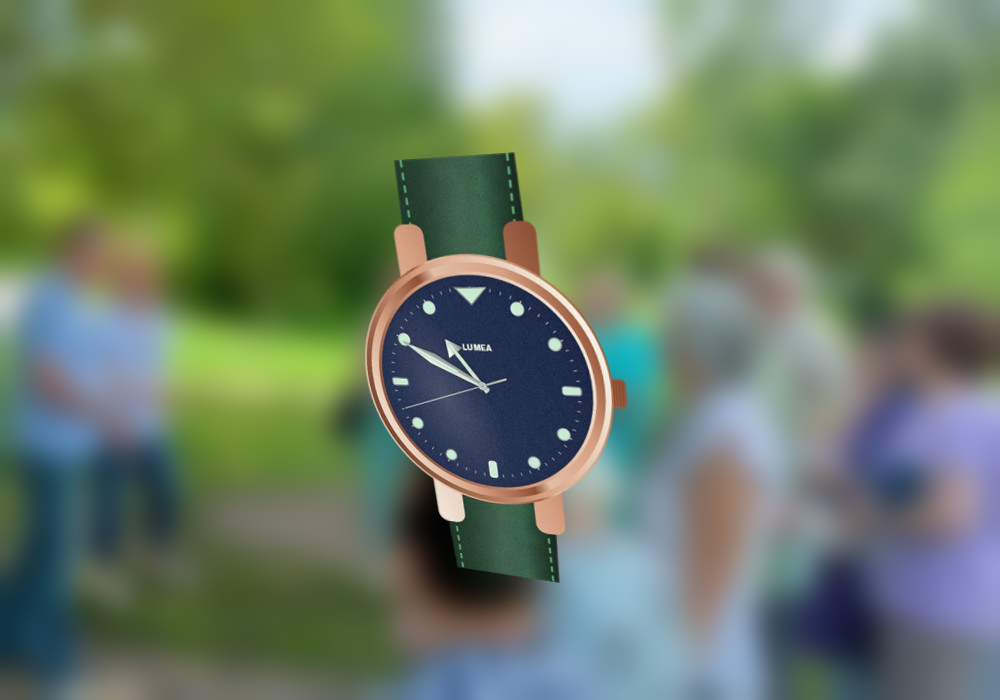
{"hour": 10, "minute": 49, "second": 42}
